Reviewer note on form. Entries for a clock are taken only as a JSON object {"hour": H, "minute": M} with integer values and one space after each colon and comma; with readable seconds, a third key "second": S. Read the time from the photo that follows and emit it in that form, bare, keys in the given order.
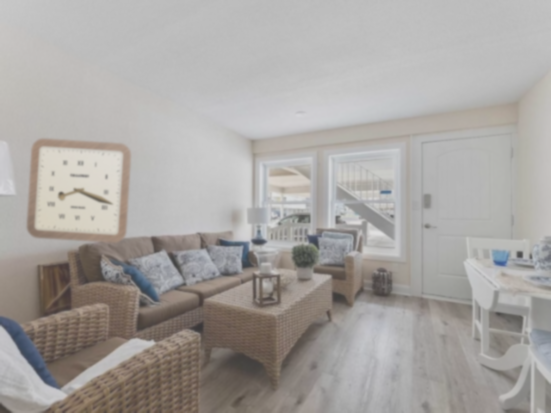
{"hour": 8, "minute": 18}
